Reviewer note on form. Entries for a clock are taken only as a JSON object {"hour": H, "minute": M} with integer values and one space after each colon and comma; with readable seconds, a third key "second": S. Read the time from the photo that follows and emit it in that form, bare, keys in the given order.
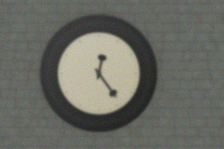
{"hour": 12, "minute": 24}
